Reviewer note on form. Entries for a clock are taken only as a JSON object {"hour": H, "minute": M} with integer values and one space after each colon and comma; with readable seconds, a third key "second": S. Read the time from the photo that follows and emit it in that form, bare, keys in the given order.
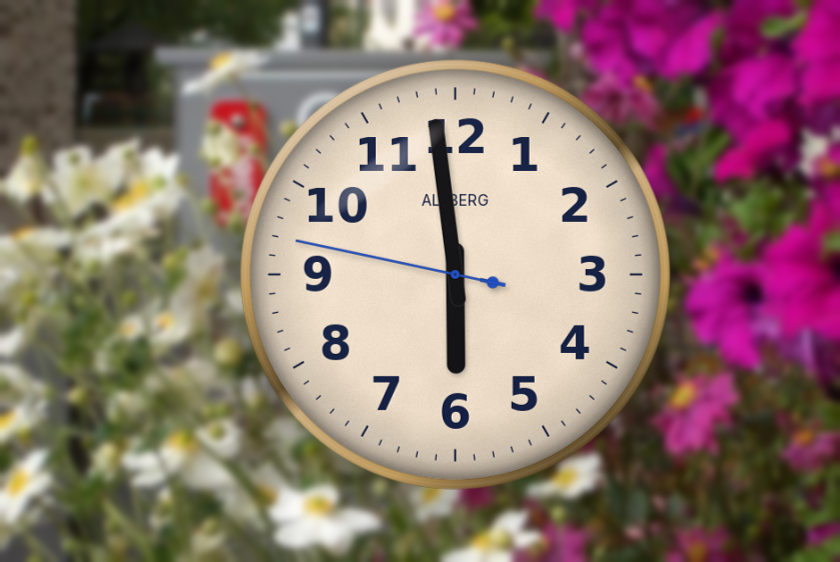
{"hour": 5, "minute": 58, "second": 47}
